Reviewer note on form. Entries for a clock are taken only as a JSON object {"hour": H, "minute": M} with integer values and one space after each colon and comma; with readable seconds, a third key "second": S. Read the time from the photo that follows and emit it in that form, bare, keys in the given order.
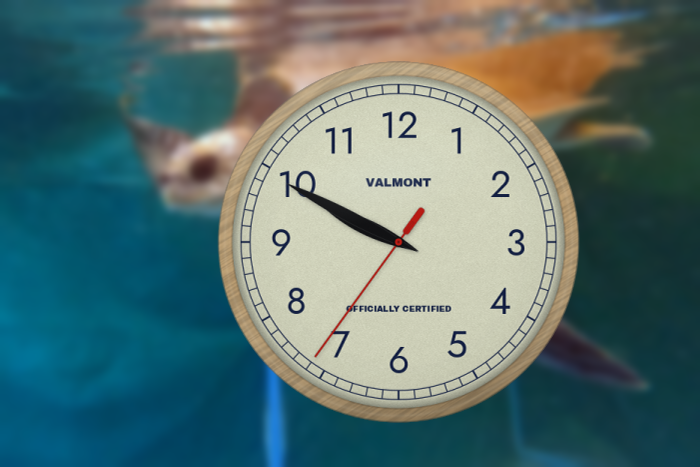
{"hour": 9, "minute": 49, "second": 36}
